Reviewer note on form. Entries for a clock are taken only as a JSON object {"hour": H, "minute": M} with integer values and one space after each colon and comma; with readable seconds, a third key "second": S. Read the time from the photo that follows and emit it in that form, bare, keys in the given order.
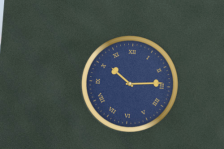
{"hour": 10, "minute": 14}
